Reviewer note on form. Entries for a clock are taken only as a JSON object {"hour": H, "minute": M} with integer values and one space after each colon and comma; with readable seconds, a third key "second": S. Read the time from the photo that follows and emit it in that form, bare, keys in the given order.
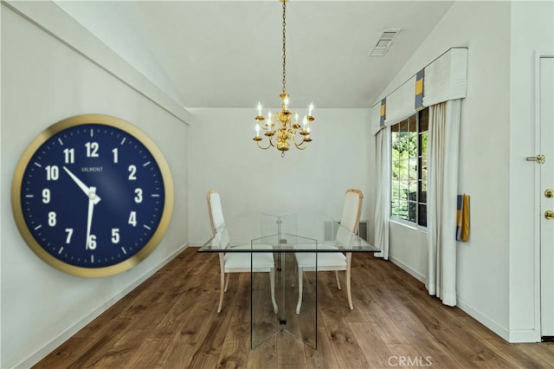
{"hour": 10, "minute": 31}
